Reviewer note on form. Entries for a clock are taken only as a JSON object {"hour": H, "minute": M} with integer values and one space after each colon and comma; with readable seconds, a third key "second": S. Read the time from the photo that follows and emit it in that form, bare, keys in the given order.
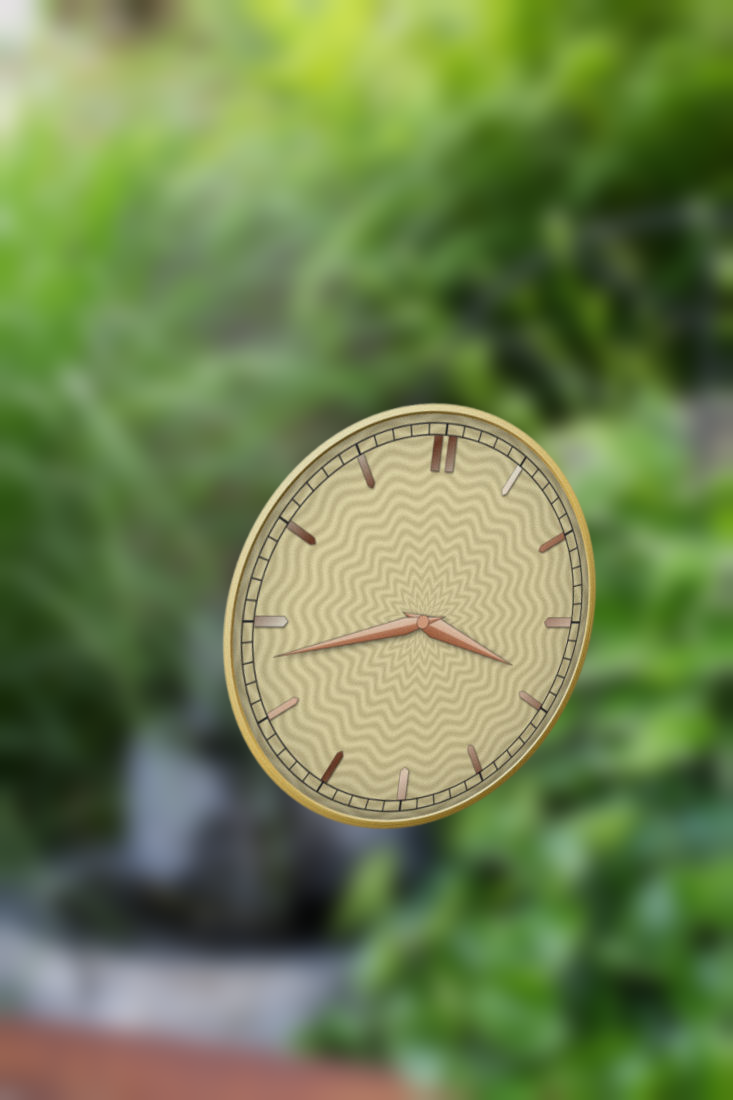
{"hour": 3, "minute": 43}
